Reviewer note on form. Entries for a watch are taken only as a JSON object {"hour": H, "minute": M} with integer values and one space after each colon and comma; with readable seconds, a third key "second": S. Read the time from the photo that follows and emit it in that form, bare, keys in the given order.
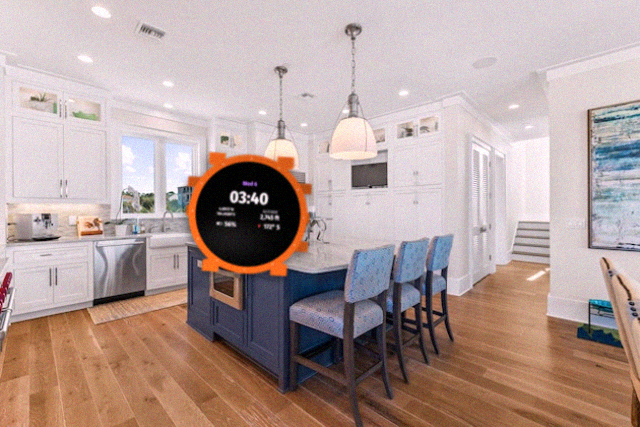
{"hour": 3, "minute": 40}
